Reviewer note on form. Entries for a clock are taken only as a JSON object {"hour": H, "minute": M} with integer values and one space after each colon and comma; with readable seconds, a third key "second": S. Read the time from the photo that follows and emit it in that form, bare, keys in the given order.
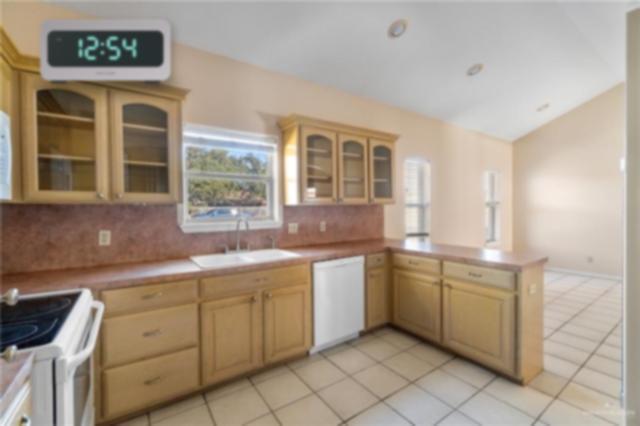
{"hour": 12, "minute": 54}
